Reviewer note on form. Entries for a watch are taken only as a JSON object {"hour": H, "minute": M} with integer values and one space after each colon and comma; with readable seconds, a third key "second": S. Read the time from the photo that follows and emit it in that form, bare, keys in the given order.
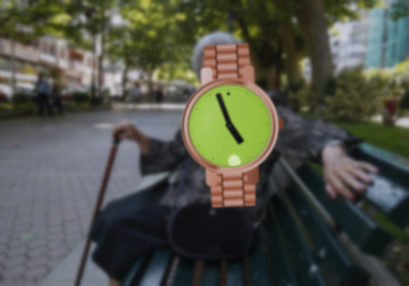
{"hour": 4, "minute": 57}
